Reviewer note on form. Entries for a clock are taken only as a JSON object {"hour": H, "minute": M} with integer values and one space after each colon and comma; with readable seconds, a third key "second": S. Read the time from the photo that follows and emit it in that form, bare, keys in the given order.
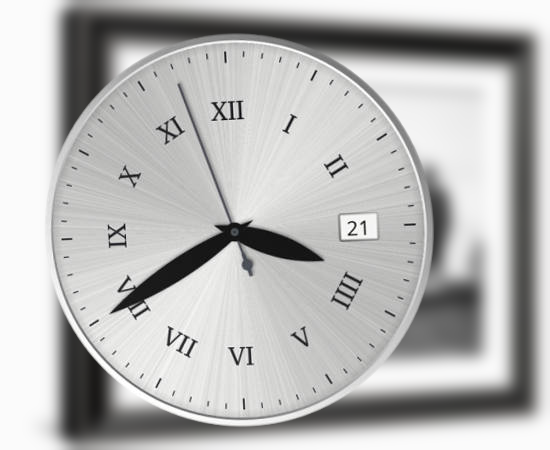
{"hour": 3, "minute": 39, "second": 57}
